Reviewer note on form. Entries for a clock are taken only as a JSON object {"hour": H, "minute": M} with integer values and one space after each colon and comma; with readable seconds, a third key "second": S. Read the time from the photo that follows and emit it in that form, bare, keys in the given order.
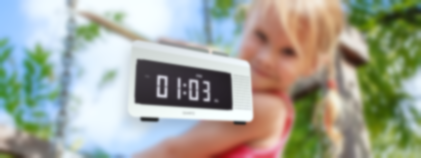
{"hour": 1, "minute": 3}
